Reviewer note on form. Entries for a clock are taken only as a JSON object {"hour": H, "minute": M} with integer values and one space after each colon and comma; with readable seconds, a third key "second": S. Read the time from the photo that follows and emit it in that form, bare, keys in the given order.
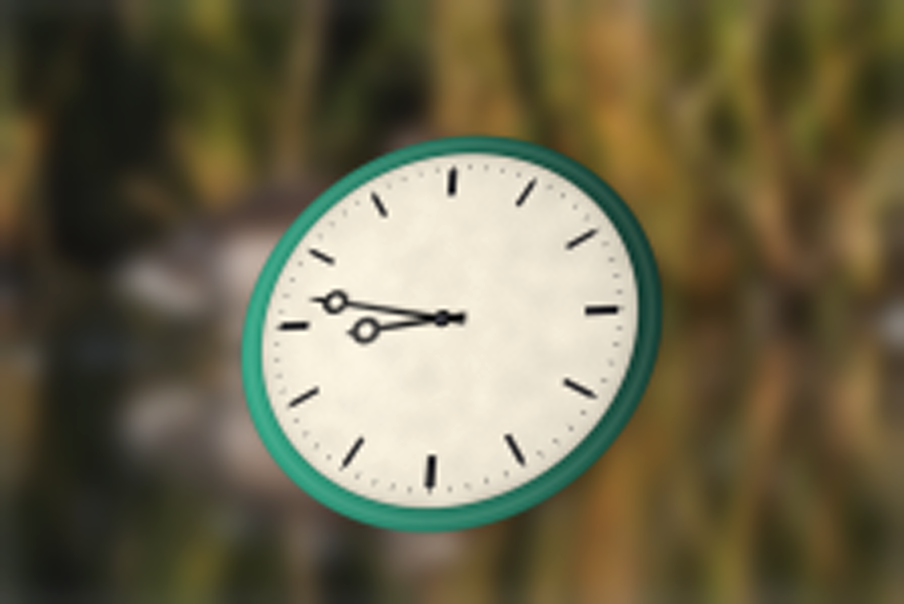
{"hour": 8, "minute": 47}
